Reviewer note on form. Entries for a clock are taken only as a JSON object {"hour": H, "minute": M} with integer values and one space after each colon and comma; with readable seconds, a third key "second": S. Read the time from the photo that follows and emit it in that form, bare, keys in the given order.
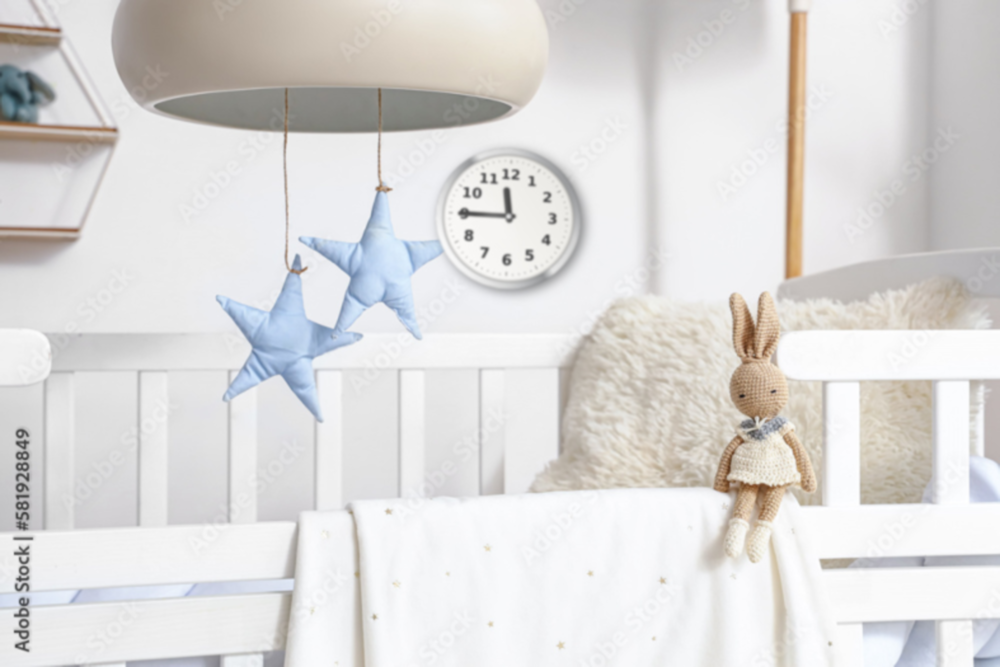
{"hour": 11, "minute": 45}
